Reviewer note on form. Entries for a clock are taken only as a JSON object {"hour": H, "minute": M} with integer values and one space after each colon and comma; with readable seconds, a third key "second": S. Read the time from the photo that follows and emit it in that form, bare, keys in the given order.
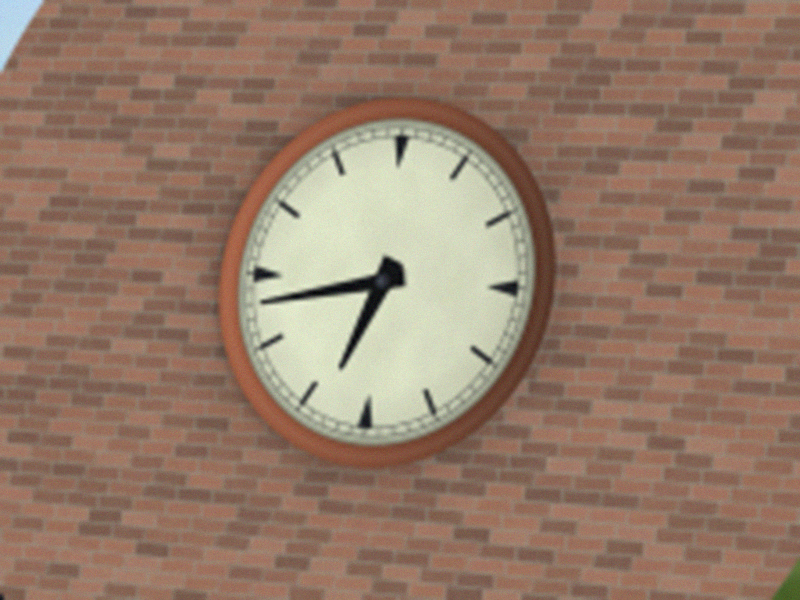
{"hour": 6, "minute": 43}
